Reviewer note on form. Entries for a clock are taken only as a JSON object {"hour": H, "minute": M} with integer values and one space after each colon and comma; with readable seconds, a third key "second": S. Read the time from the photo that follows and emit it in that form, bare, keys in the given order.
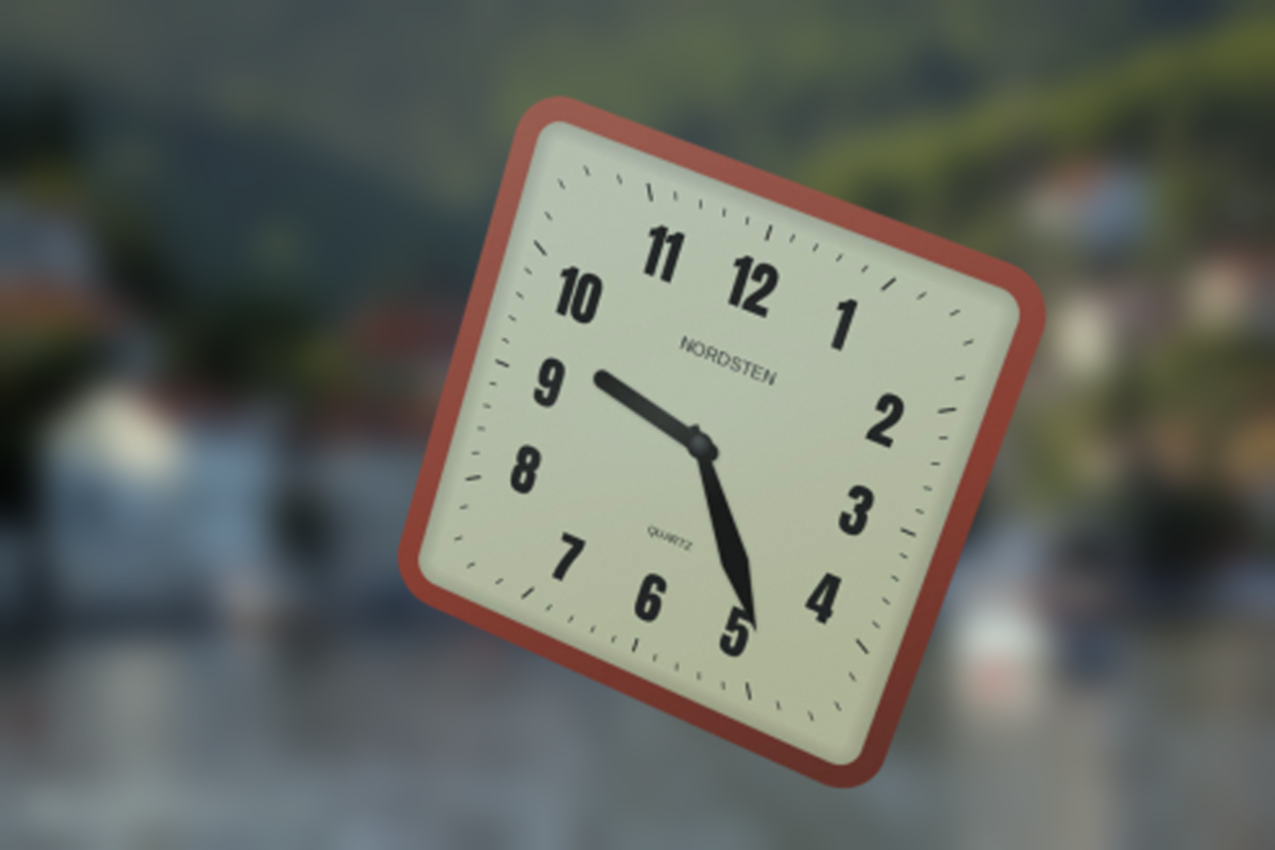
{"hour": 9, "minute": 24}
